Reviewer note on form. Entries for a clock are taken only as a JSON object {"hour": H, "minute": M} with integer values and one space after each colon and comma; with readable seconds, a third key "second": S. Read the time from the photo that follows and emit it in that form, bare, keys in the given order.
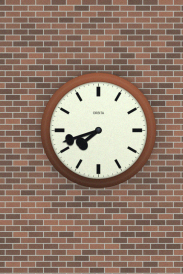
{"hour": 7, "minute": 42}
